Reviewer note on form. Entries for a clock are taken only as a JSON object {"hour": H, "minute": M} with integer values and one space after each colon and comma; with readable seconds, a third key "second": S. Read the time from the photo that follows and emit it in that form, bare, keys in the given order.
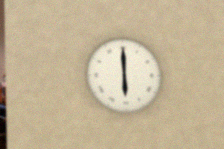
{"hour": 6, "minute": 0}
